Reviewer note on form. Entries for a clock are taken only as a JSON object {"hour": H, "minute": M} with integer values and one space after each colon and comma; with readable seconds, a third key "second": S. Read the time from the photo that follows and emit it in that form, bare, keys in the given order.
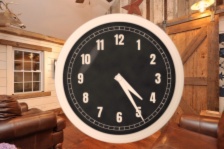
{"hour": 4, "minute": 25}
